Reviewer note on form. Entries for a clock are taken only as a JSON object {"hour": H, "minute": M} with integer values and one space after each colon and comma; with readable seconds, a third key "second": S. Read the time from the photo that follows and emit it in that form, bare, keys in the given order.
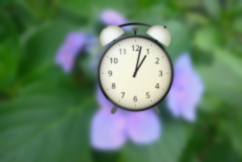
{"hour": 1, "minute": 2}
